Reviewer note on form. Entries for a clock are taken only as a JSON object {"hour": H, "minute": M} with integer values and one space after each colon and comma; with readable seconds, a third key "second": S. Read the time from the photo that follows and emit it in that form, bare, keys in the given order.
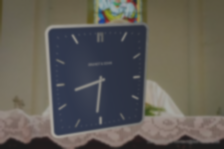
{"hour": 8, "minute": 31}
